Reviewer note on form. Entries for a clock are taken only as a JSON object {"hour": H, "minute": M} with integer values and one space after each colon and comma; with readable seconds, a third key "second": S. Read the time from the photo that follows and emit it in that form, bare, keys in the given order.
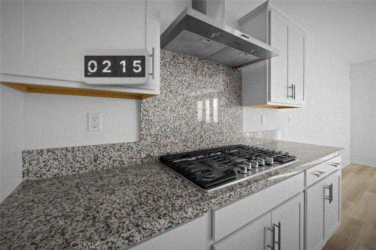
{"hour": 2, "minute": 15}
